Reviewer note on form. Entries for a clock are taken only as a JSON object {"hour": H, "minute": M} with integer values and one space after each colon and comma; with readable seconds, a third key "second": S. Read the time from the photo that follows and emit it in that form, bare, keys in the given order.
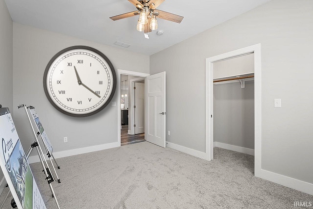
{"hour": 11, "minute": 21}
